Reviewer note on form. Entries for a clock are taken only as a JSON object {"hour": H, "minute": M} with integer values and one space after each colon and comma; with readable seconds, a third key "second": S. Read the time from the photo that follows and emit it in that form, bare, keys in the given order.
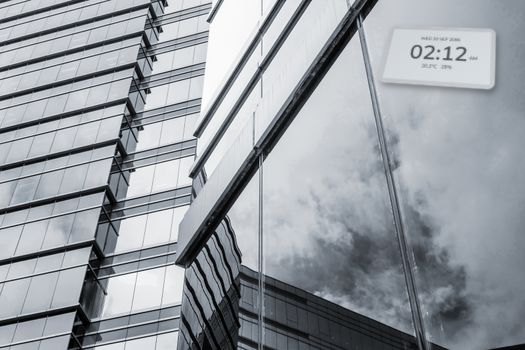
{"hour": 2, "minute": 12}
